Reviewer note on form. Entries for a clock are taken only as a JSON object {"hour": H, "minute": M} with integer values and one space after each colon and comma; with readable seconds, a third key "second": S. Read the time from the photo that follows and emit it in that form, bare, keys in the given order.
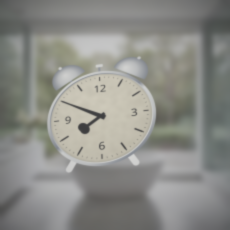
{"hour": 7, "minute": 50}
